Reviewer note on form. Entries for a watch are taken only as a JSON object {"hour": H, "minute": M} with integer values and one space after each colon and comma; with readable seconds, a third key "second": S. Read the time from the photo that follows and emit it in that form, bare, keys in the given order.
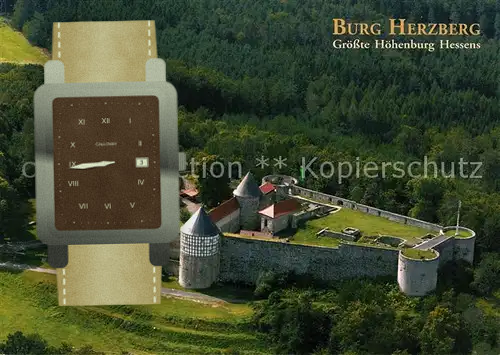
{"hour": 8, "minute": 44}
